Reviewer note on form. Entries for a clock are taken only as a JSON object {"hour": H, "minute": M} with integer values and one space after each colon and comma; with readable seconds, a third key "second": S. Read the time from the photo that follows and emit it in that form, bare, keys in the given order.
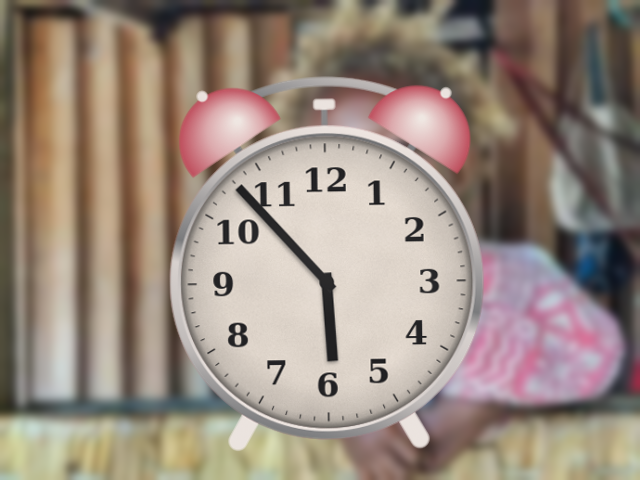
{"hour": 5, "minute": 53}
